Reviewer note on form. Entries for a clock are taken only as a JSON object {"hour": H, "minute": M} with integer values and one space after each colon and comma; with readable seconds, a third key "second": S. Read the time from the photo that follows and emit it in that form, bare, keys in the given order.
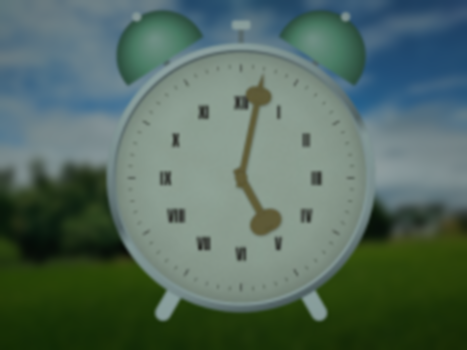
{"hour": 5, "minute": 2}
